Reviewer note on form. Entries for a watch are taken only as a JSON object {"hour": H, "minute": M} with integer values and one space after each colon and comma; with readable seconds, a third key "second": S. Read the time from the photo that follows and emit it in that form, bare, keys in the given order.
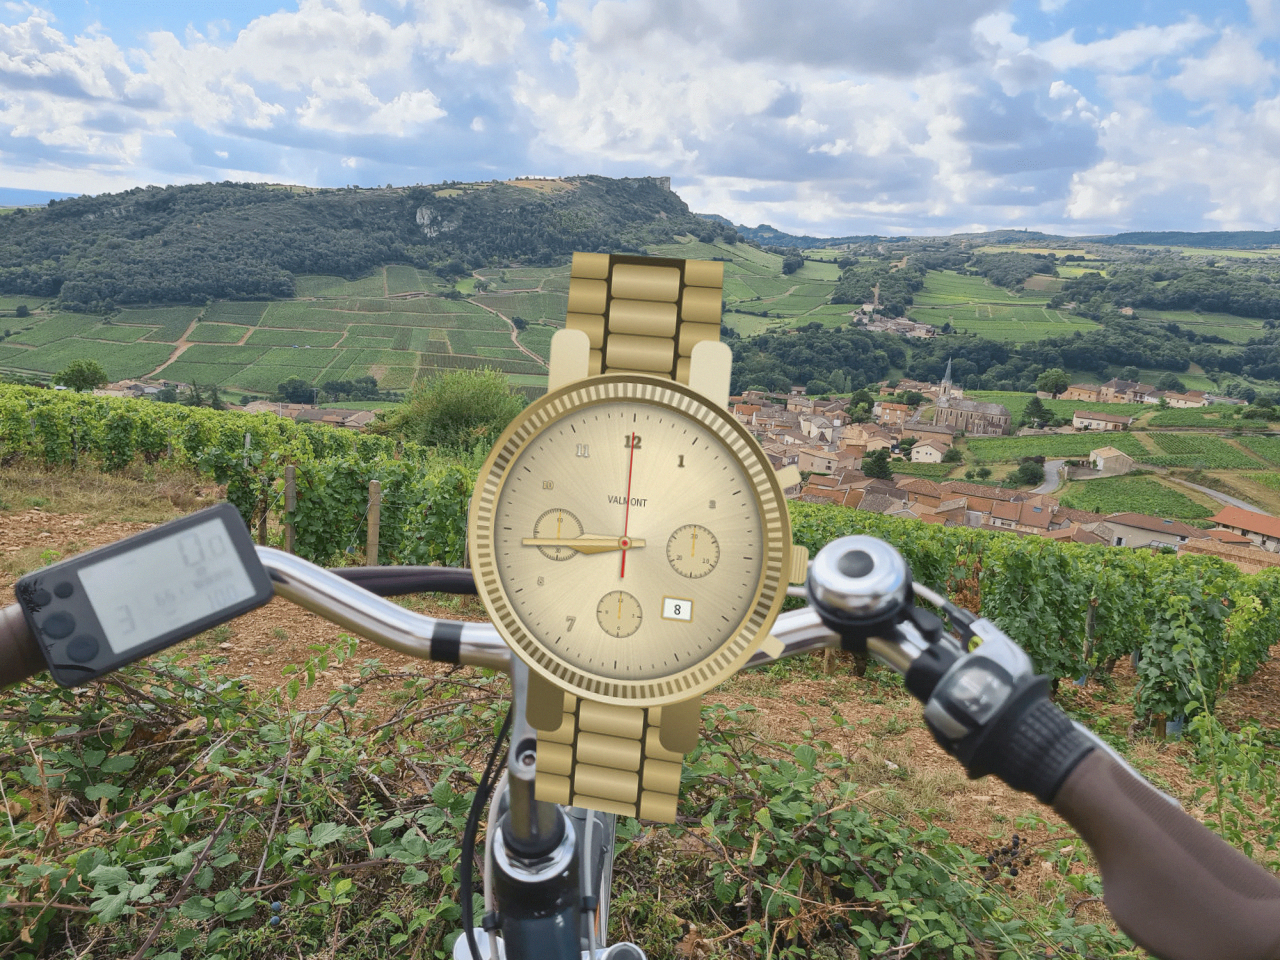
{"hour": 8, "minute": 44}
